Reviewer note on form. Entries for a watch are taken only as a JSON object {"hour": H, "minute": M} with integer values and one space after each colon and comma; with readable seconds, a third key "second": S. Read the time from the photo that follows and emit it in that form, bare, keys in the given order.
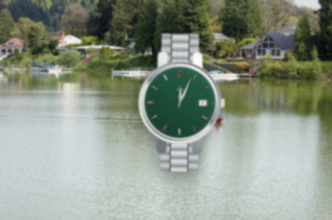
{"hour": 12, "minute": 4}
